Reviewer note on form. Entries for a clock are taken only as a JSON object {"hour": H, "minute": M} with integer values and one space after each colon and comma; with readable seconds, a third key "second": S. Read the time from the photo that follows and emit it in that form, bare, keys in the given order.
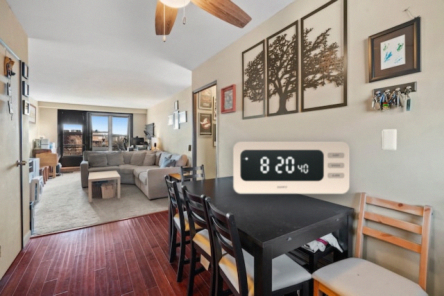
{"hour": 8, "minute": 20, "second": 40}
